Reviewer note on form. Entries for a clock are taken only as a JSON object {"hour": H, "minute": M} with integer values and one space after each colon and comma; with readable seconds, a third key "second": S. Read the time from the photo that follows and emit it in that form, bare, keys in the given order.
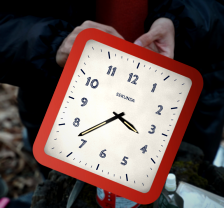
{"hour": 3, "minute": 37}
